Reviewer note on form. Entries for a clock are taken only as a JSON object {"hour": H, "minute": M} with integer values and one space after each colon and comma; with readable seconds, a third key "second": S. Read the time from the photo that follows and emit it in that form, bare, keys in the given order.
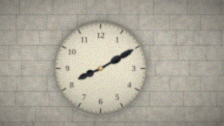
{"hour": 8, "minute": 10}
